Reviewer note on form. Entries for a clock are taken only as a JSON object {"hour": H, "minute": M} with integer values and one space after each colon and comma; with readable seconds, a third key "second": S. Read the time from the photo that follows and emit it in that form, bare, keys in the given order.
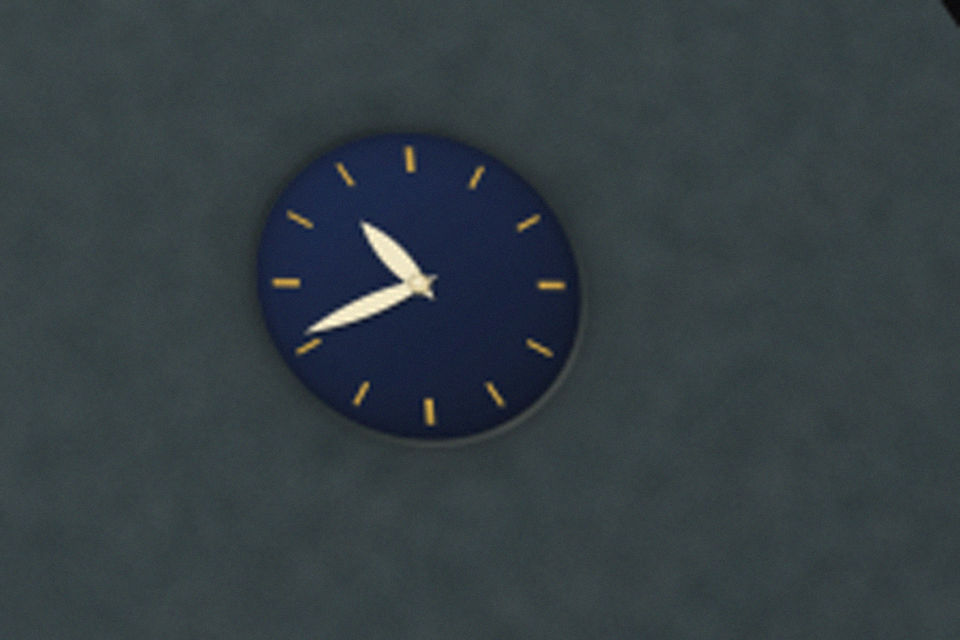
{"hour": 10, "minute": 41}
